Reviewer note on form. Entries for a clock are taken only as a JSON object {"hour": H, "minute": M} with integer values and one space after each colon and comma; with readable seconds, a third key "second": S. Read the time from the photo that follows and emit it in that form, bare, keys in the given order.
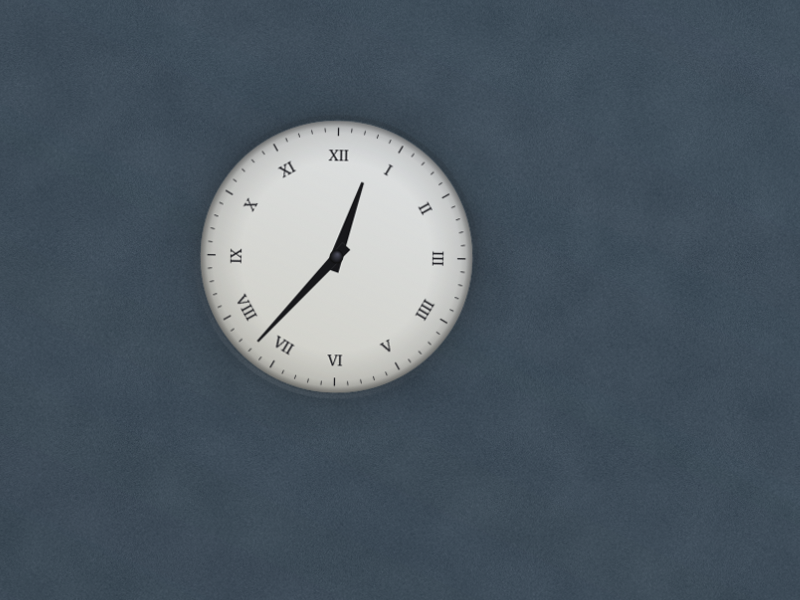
{"hour": 12, "minute": 37}
